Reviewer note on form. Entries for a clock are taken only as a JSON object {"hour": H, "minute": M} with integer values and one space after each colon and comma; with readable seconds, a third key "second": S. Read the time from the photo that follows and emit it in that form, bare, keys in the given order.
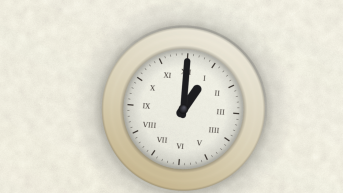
{"hour": 1, "minute": 0}
